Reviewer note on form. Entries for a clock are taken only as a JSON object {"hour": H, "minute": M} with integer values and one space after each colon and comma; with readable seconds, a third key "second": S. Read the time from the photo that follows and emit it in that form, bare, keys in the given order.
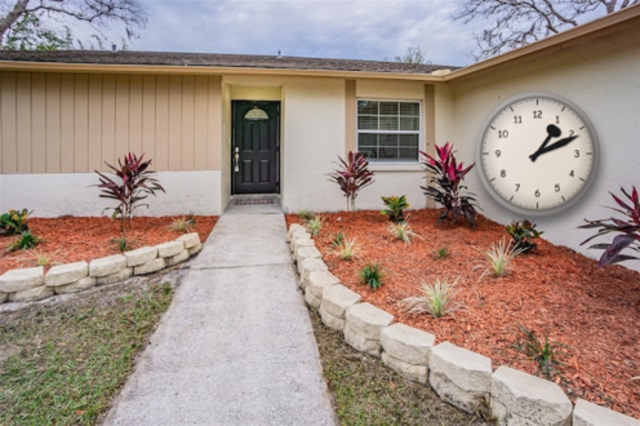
{"hour": 1, "minute": 11}
